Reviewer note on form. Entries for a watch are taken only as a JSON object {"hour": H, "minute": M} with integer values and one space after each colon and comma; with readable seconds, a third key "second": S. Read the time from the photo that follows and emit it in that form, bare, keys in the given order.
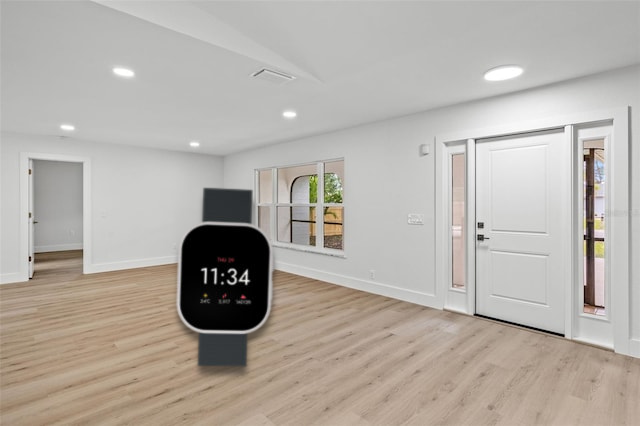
{"hour": 11, "minute": 34}
